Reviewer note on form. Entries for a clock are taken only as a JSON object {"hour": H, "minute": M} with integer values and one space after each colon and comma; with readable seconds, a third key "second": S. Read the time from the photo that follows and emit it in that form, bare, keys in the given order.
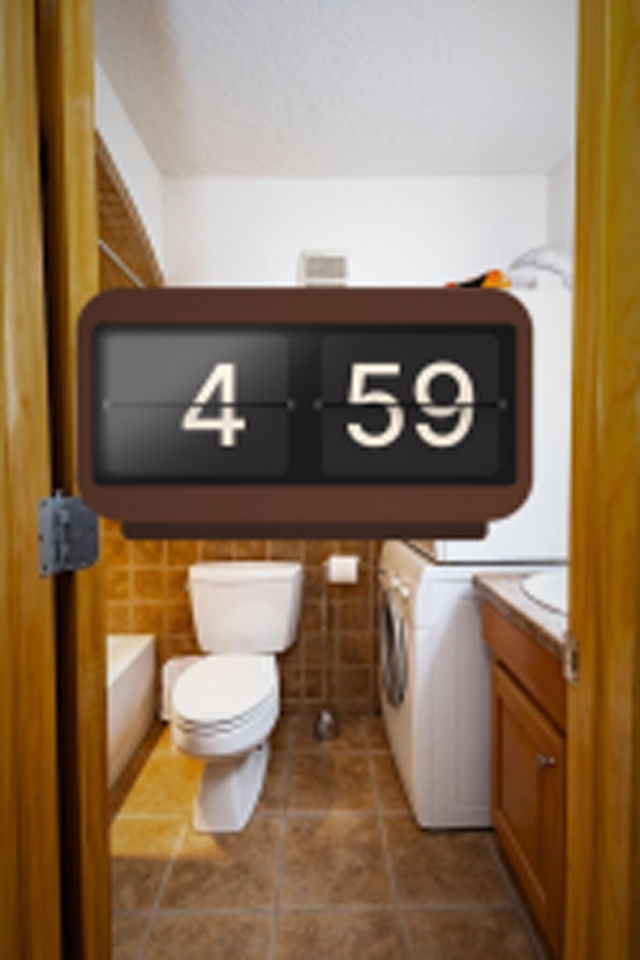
{"hour": 4, "minute": 59}
